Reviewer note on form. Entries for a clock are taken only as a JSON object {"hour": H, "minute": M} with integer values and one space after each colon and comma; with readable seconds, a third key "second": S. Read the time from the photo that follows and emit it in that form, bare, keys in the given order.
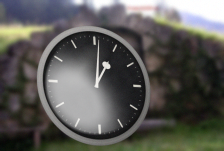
{"hour": 1, "minute": 1}
